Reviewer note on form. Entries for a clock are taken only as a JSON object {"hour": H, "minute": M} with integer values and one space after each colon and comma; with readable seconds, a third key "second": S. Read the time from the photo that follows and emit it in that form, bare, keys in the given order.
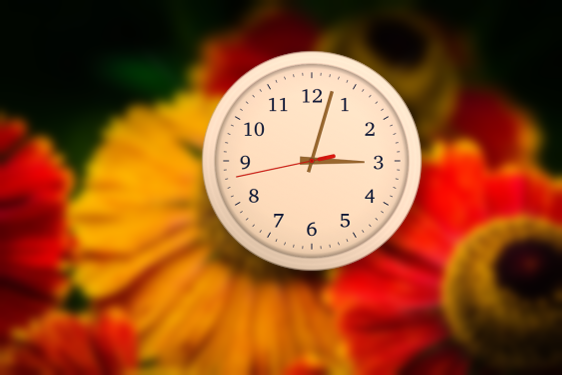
{"hour": 3, "minute": 2, "second": 43}
